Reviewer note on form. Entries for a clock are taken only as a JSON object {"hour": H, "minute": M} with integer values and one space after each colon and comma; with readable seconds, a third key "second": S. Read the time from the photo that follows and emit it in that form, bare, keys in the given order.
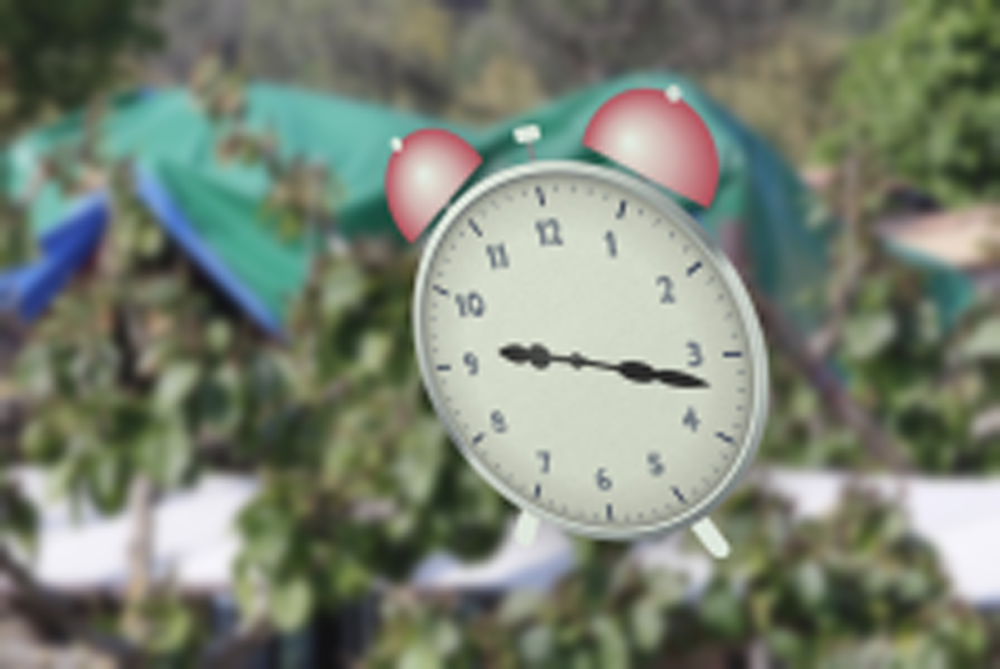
{"hour": 9, "minute": 17}
